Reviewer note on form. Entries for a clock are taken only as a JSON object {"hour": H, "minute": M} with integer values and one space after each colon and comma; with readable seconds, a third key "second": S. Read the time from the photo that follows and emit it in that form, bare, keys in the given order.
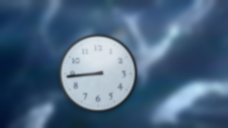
{"hour": 8, "minute": 44}
